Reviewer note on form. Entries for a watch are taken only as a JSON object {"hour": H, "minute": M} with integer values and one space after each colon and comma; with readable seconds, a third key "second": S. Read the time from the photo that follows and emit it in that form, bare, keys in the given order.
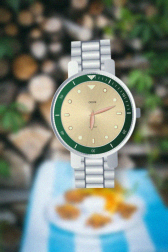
{"hour": 6, "minute": 12}
